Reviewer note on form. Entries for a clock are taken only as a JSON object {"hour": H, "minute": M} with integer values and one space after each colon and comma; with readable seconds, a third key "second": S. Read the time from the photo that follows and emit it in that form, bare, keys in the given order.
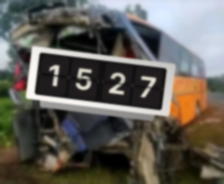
{"hour": 15, "minute": 27}
